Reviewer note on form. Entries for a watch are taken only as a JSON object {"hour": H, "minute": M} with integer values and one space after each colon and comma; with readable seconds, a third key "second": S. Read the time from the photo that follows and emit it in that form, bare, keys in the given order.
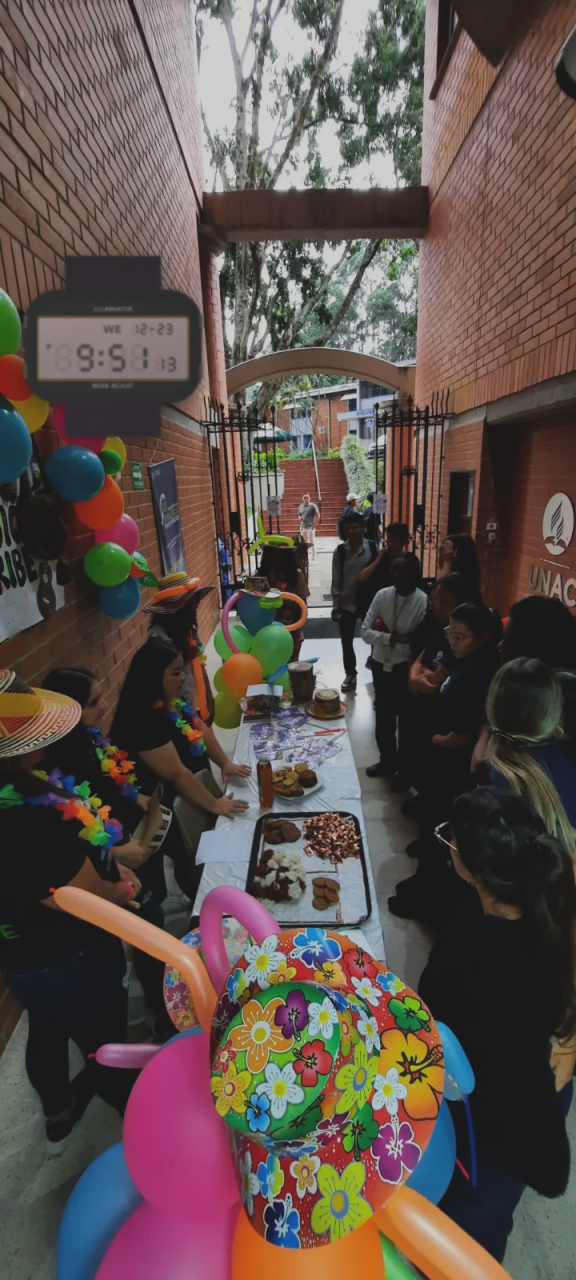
{"hour": 9, "minute": 51, "second": 13}
